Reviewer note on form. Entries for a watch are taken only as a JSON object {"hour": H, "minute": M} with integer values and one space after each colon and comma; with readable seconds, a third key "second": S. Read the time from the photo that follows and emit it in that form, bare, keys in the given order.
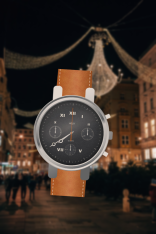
{"hour": 7, "minute": 39}
